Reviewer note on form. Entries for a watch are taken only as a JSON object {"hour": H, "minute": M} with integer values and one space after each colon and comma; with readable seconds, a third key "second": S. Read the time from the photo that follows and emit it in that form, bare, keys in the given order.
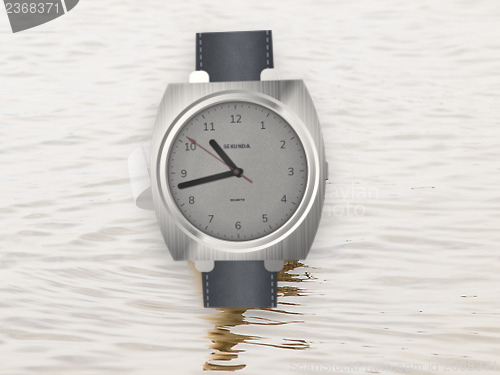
{"hour": 10, "minute": 42, "second": 51}
